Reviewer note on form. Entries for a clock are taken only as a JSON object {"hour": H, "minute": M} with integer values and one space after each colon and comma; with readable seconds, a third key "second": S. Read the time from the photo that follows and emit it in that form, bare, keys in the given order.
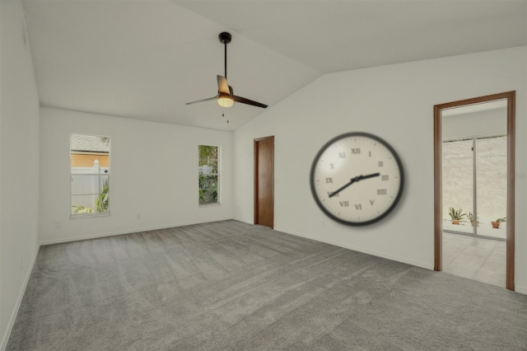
{"hour": 2, "minute": 40}
